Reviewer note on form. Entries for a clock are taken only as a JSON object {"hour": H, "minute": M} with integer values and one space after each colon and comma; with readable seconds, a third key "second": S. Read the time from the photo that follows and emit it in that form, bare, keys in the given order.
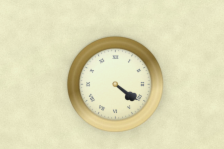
{"hour": 4, "minute": 21}
